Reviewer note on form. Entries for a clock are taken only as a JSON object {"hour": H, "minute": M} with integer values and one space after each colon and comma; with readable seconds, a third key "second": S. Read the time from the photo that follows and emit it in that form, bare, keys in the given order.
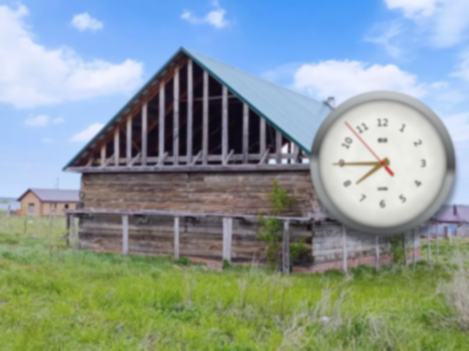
{"hour": 7, "minute": 44, "second": 53}
